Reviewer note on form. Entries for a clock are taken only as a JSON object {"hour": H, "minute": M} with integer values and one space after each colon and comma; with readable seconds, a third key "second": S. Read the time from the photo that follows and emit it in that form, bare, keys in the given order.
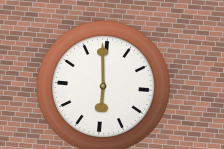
{"hour": 5, "minute": 59}
